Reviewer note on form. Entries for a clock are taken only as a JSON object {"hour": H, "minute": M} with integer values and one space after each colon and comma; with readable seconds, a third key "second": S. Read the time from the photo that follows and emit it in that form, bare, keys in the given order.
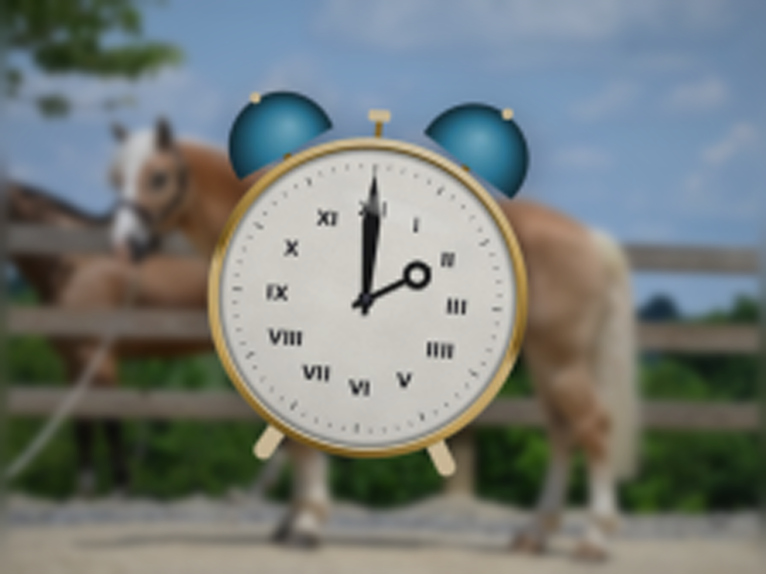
{"hour": 2, "minute": 0}
